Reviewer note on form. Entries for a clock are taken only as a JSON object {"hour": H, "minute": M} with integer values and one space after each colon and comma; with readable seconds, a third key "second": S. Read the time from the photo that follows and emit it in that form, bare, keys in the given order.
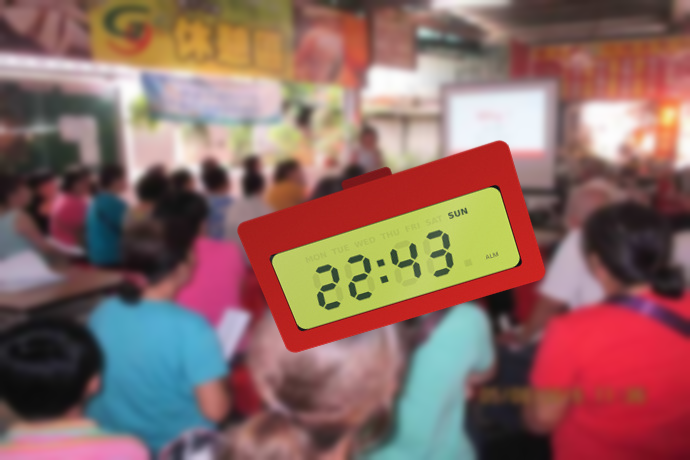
{"hour": 22, "minute": 43}
